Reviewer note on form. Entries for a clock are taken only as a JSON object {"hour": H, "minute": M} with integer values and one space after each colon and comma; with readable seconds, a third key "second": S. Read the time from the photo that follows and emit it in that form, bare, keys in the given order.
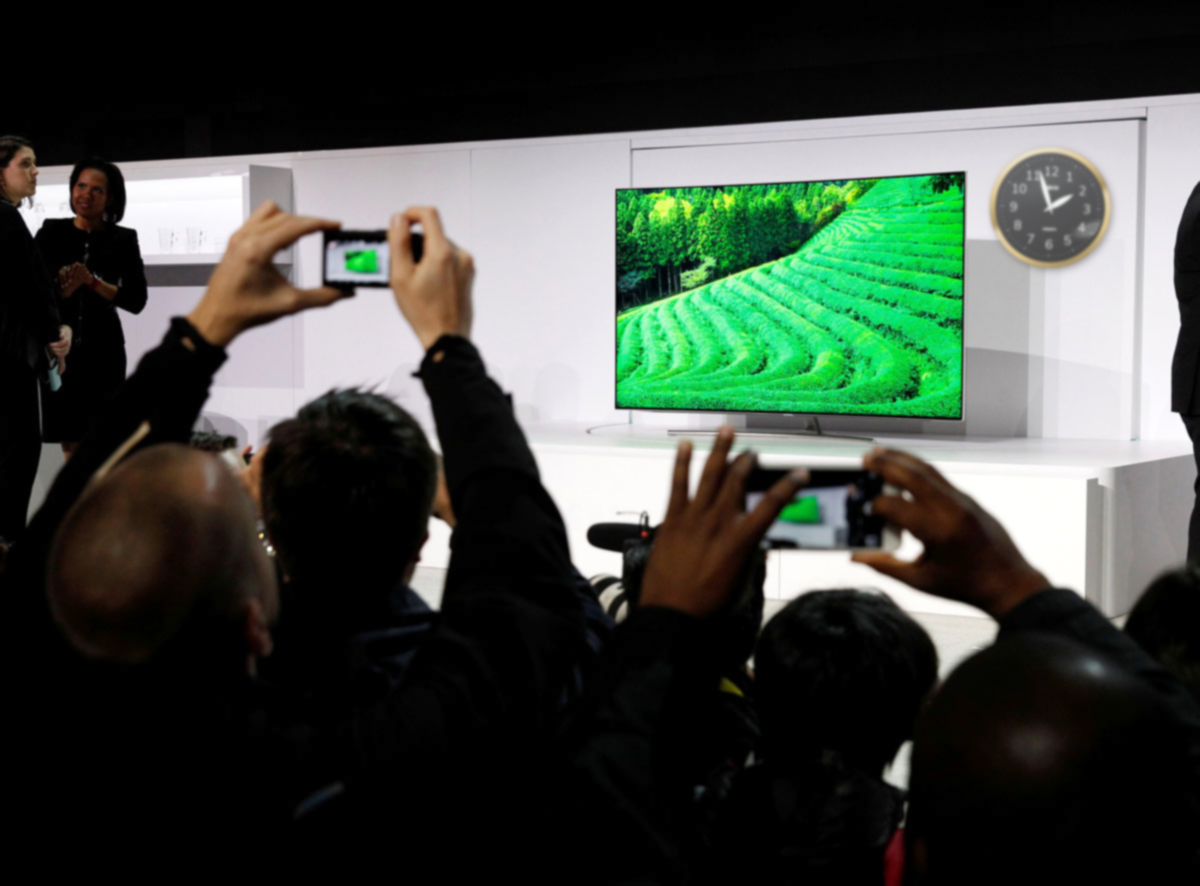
{"hour": 1, "minute": 57}
